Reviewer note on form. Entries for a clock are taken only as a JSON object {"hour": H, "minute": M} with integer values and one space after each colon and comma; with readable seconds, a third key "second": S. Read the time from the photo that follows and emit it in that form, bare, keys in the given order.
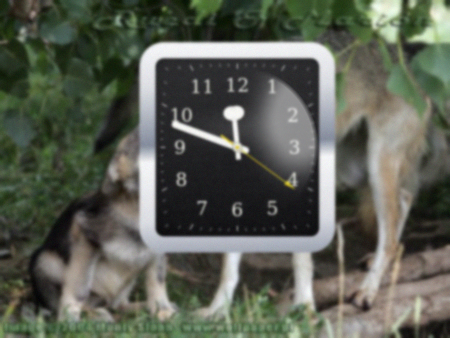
{"hour": 11, "minute": 48, "second": 21}
